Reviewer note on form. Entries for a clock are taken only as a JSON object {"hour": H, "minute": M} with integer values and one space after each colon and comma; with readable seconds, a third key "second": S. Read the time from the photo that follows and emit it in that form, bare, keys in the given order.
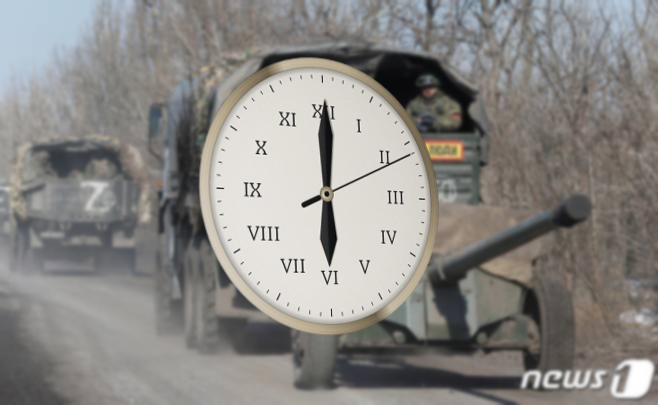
{"hour": 6, "minute": 0, "second": 11}
